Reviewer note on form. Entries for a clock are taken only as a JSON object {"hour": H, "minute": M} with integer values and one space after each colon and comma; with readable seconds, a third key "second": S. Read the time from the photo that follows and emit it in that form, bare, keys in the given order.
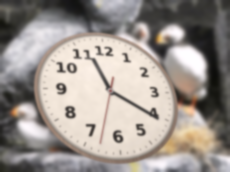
{"hour": 11, "minute": 20, "second": 33}
